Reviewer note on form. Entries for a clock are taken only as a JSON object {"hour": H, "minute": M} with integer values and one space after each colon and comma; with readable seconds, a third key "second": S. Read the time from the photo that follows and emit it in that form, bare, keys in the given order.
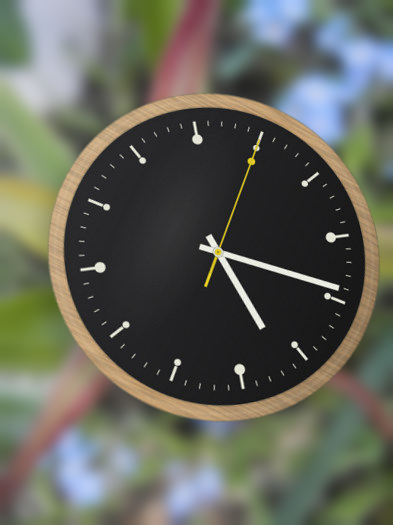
{"hour": 5, "minute": 19, "second": 5}
